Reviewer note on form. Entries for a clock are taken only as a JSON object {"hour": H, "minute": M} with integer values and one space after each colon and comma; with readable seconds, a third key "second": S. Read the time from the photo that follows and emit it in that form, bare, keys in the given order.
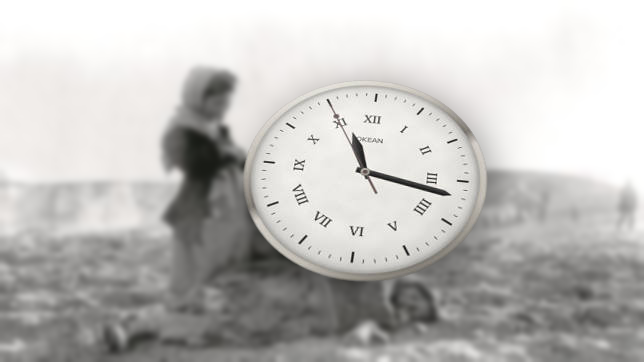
{"hour": 11, "minute": 16, "second": 55}
